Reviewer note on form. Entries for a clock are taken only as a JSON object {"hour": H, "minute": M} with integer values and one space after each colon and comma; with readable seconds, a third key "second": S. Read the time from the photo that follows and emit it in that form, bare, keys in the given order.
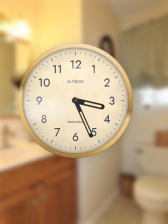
{"hour": 3, "minute": 26}
